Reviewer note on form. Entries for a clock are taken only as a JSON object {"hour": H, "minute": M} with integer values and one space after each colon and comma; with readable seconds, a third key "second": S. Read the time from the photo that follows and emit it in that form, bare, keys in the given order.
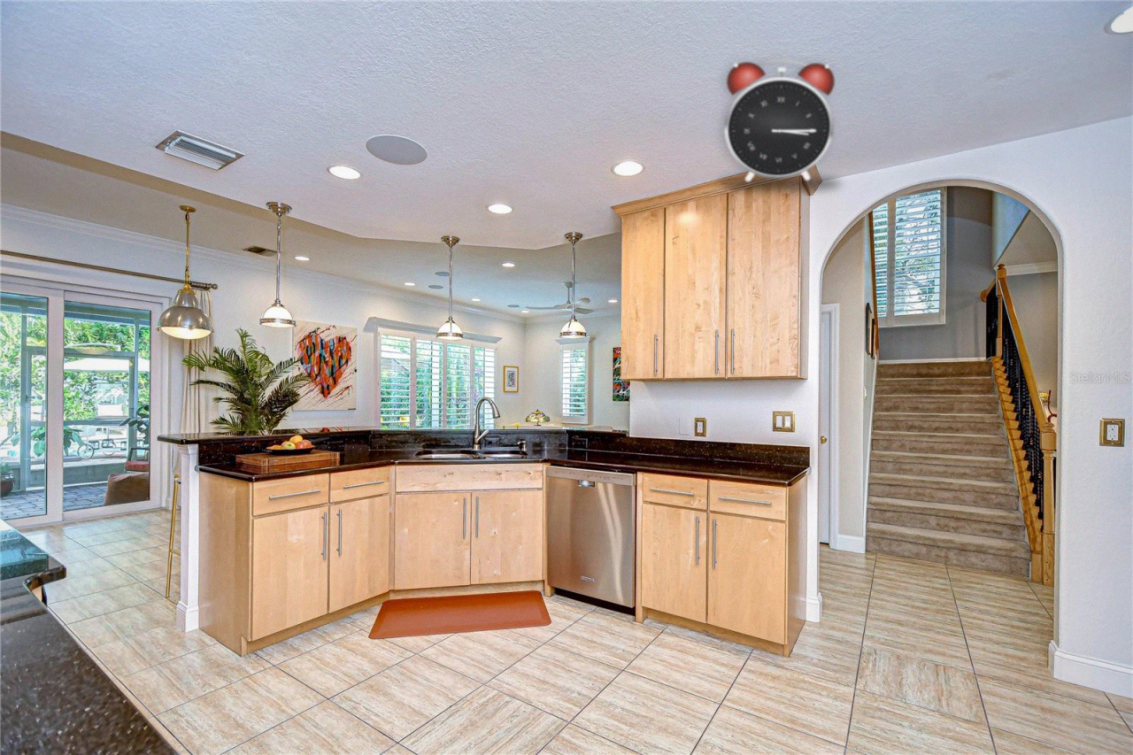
{"hour": 3, "minute": 15}
